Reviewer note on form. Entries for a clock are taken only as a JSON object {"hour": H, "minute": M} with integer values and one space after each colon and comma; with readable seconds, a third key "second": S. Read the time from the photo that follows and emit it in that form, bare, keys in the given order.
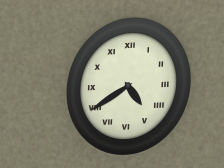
{"hour": 4, "minute": 40}
